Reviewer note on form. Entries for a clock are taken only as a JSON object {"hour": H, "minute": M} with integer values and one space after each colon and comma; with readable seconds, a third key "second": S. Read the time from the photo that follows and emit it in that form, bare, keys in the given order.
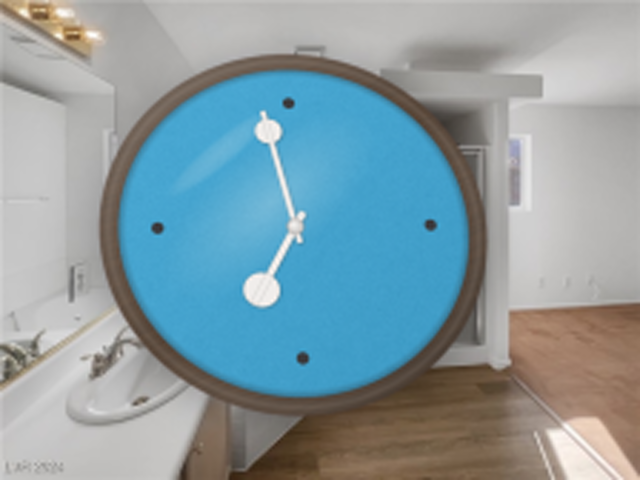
{"hour": 6, "minute": 58}
